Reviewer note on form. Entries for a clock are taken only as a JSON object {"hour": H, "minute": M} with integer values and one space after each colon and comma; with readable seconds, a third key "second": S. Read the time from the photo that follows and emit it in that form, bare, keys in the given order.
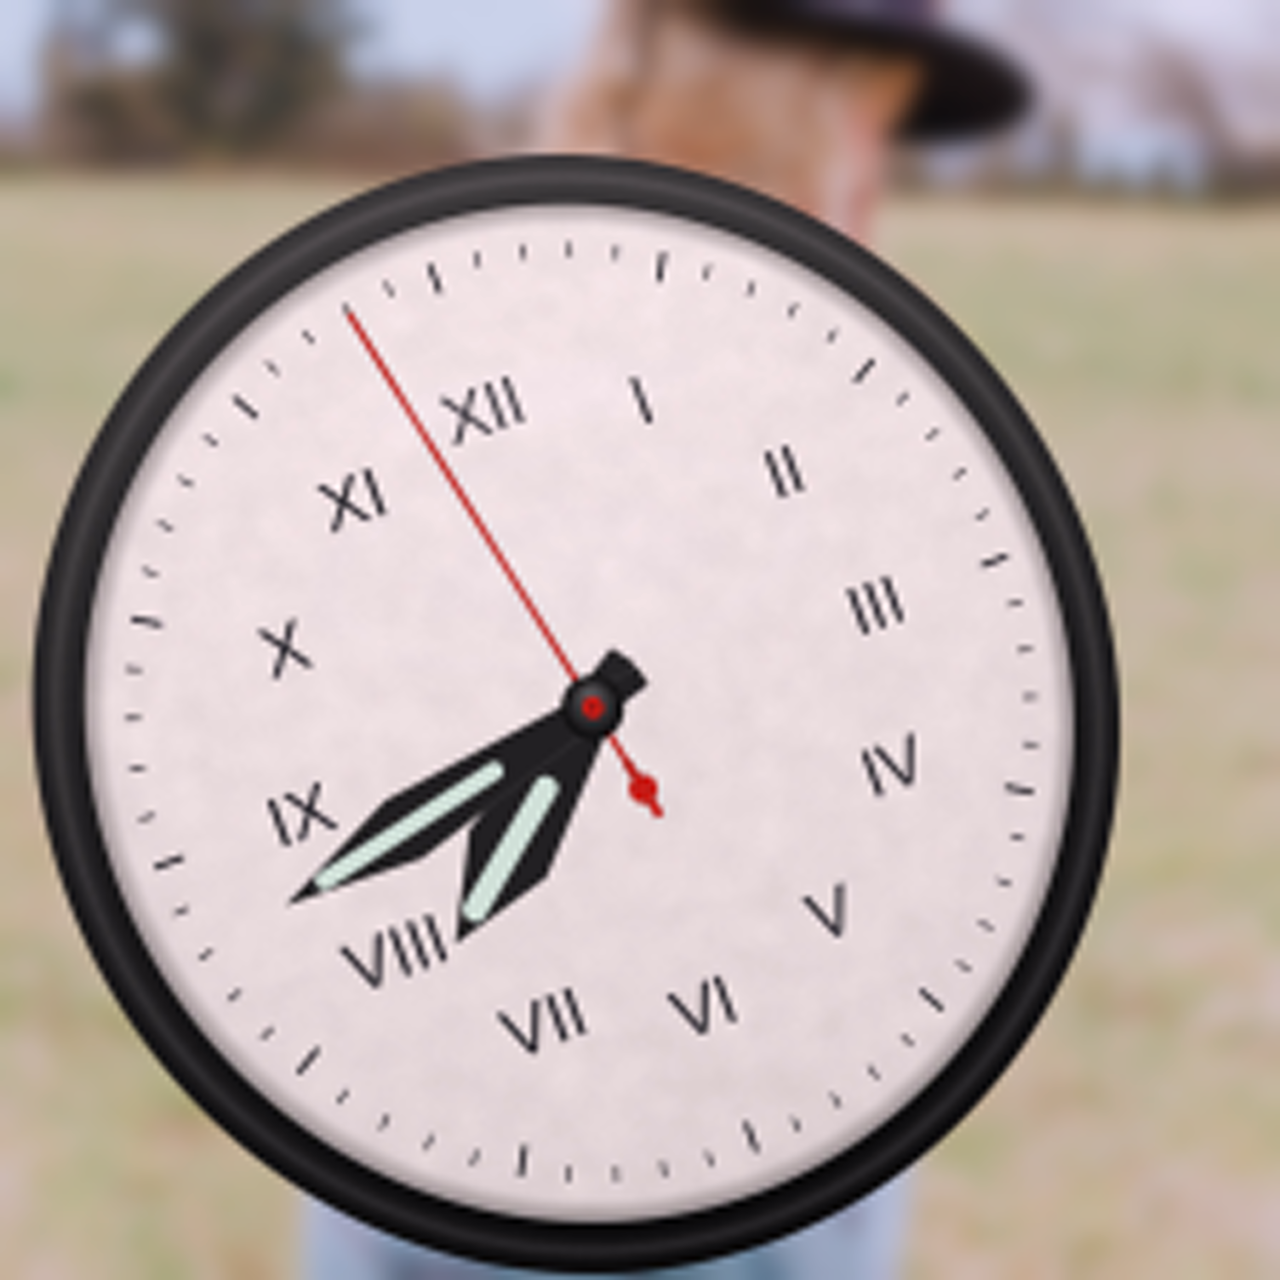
{"hour": 7, "minute": 42, "second": 58}
